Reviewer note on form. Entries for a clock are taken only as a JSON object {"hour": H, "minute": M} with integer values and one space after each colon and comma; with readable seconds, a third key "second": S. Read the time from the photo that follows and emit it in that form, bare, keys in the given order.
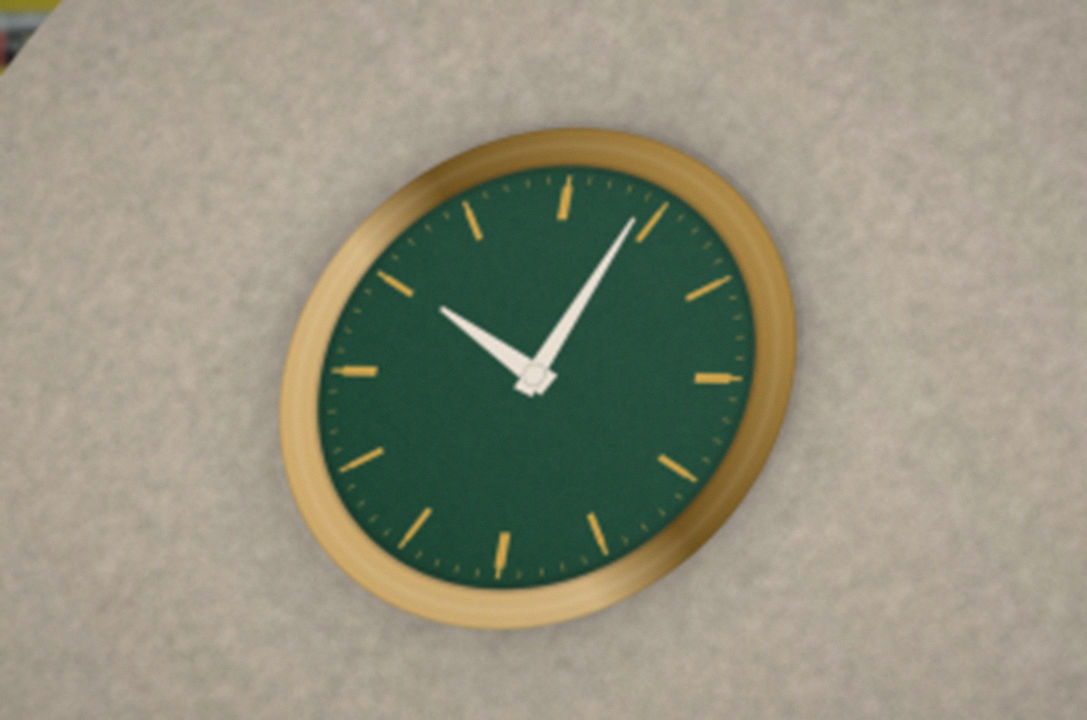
{"hour": 10, "minute": 4}
